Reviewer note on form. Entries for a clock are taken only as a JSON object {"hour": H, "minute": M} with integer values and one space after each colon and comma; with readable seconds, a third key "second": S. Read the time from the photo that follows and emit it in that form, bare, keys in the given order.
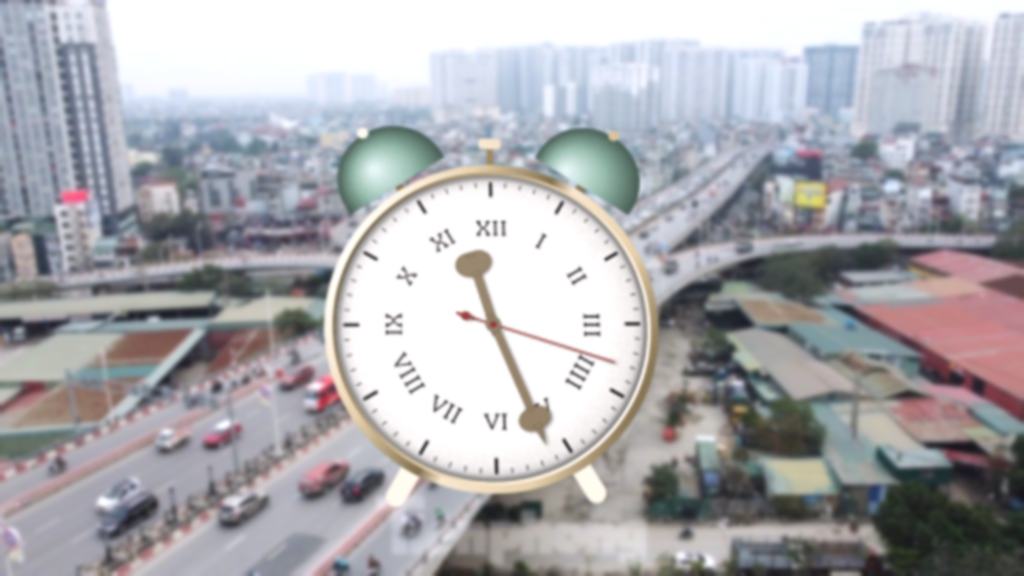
{"hour": 11, "minute": 26, "second": 18}
